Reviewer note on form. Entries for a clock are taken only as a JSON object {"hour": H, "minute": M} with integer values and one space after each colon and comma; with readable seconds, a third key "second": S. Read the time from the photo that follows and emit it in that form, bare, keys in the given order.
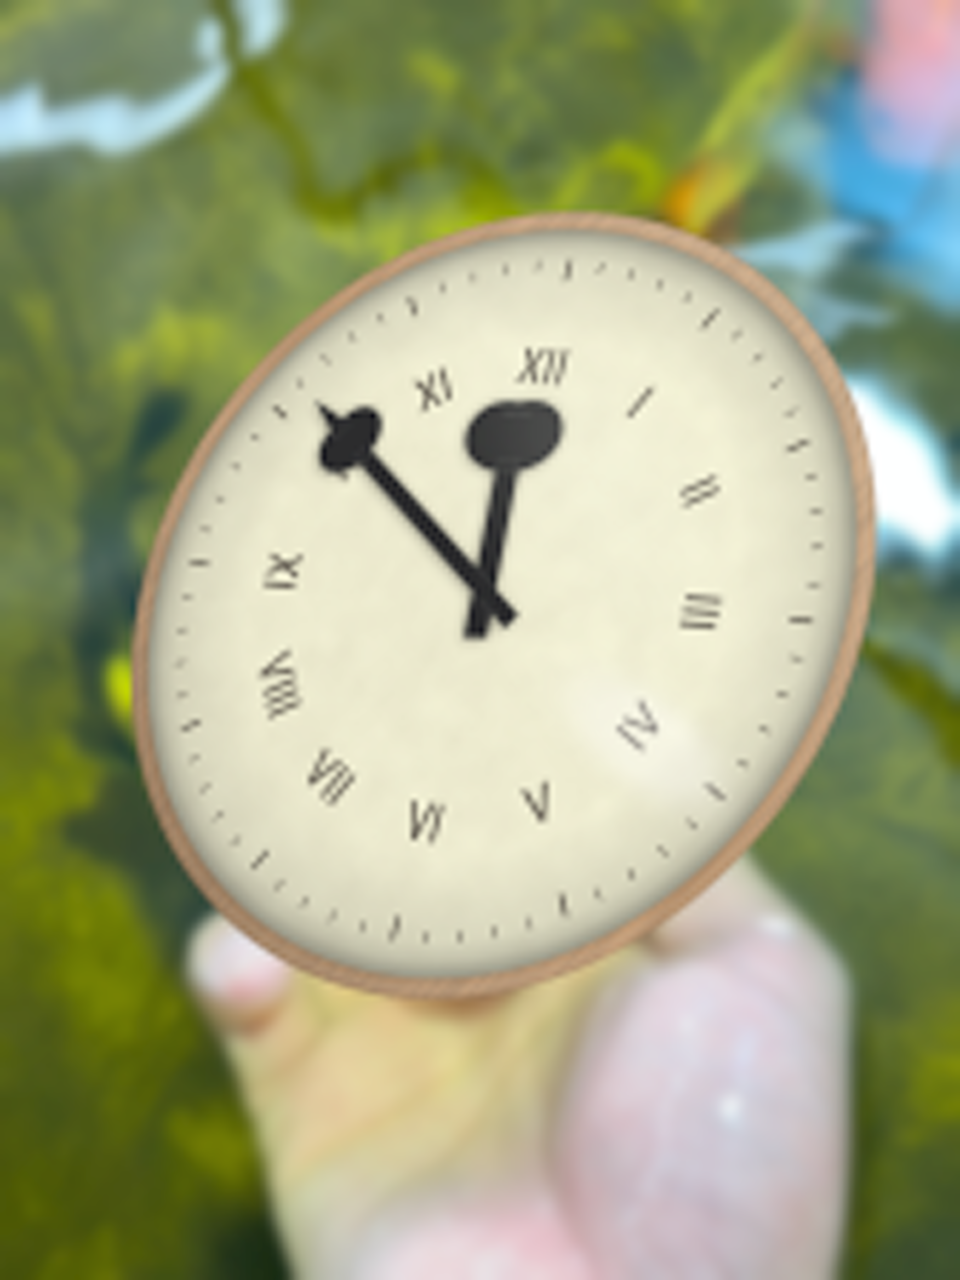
{"hour": 11, "minute": 51}
